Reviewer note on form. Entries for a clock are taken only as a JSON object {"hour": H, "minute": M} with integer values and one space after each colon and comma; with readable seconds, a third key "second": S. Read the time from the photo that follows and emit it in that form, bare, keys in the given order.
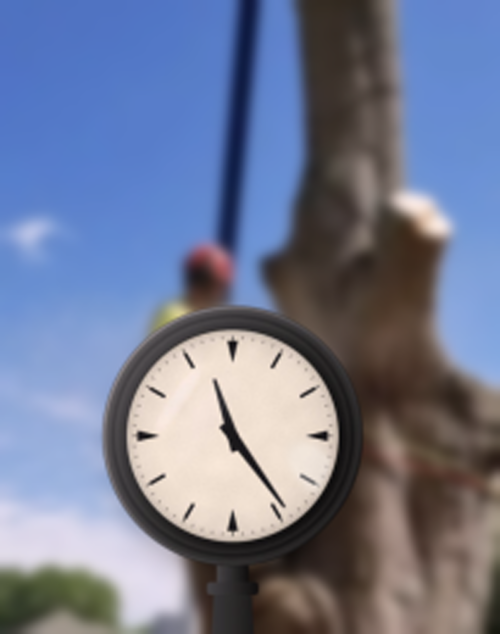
{"hour": 11, "minute": 24}
